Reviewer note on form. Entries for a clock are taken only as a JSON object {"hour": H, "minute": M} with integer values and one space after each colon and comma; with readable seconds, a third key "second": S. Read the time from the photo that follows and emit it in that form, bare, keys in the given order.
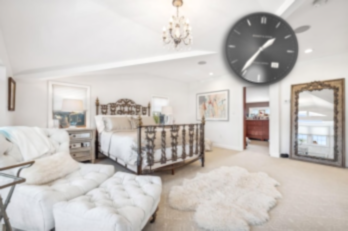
{"hour": 1, "minute": 36}
